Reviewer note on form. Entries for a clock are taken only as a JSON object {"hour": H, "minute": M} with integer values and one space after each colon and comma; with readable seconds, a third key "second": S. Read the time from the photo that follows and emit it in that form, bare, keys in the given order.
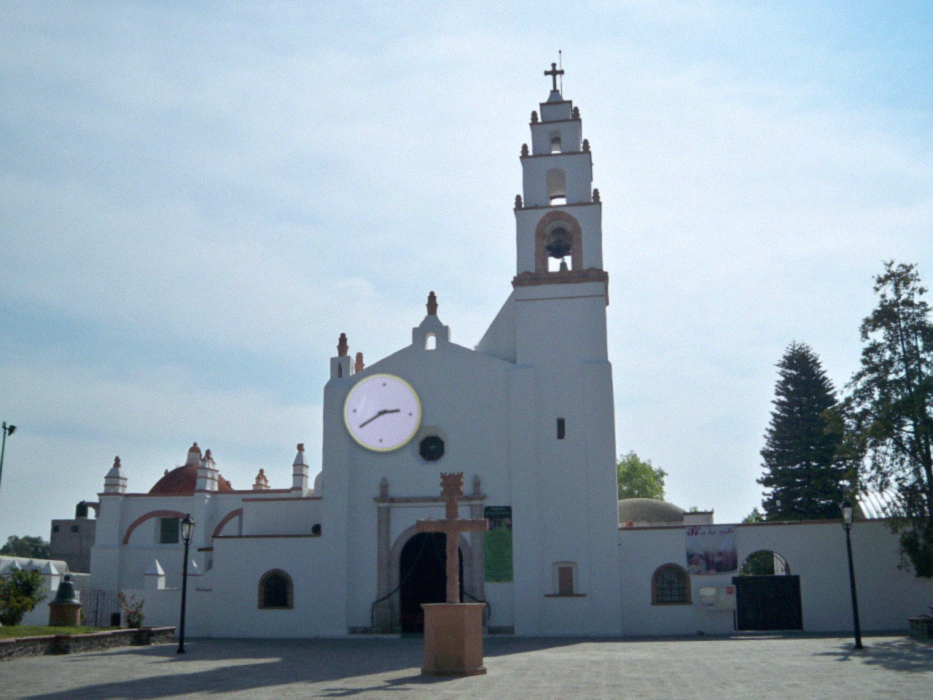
{"hour": 2, "minute": 39}
